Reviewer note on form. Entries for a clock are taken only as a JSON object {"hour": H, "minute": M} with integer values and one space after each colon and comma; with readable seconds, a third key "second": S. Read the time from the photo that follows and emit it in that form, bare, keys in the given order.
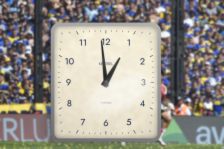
{"hour": 12, "minute": 59}
